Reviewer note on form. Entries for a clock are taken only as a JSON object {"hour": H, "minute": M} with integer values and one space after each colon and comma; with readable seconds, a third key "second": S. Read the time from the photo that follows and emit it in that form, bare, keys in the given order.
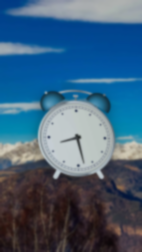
{"hour": 8, "minute": 28}
